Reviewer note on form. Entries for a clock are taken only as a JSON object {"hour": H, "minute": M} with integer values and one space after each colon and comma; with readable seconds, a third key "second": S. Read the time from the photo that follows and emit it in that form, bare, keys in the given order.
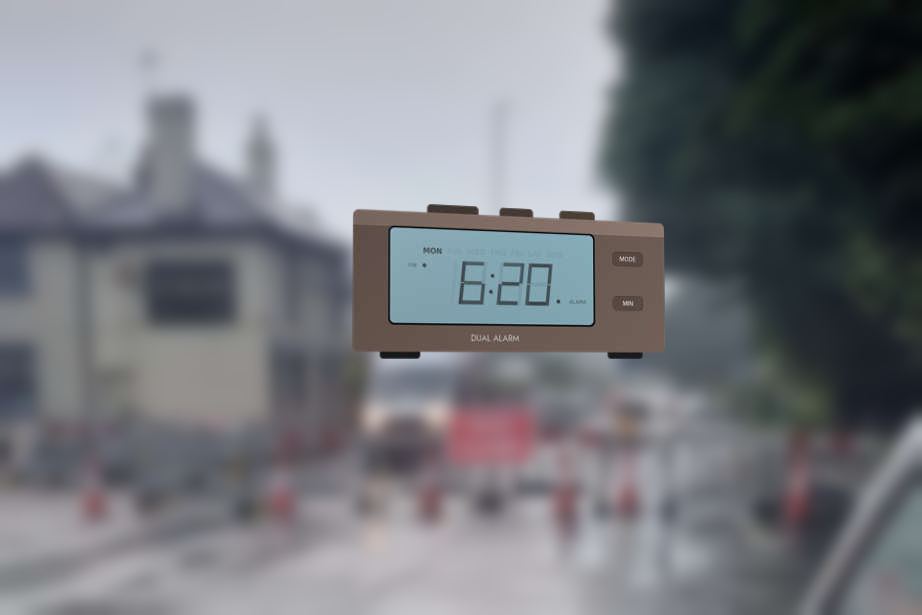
{"hour": 6, "minute": 20}
